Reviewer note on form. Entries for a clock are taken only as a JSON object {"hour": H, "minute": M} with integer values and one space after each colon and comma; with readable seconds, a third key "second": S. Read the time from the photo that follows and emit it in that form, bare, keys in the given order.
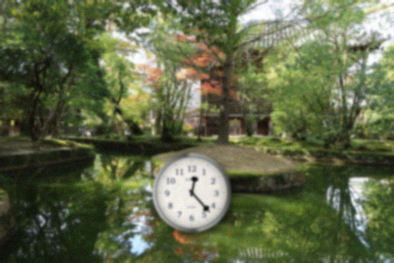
{"hour": 12, "minute": 23}
